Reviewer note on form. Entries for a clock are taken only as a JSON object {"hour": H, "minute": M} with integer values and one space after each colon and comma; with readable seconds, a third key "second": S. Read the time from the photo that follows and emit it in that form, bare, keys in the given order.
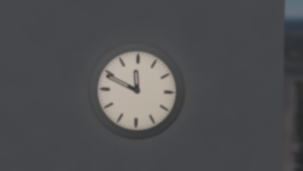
{"hour": 11, "minute": 49}
